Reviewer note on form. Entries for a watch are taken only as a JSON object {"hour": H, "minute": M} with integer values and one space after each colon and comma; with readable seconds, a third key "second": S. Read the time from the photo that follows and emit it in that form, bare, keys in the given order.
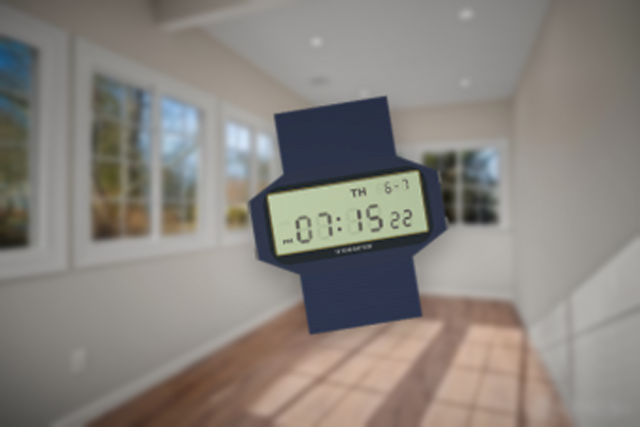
{"hour": 7, "minute": 15, "second": 22}
